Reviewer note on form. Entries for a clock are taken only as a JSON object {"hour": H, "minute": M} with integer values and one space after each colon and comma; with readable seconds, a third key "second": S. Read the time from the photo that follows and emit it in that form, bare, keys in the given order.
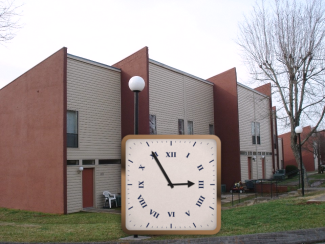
{"hour": 2, "minute": 55}
